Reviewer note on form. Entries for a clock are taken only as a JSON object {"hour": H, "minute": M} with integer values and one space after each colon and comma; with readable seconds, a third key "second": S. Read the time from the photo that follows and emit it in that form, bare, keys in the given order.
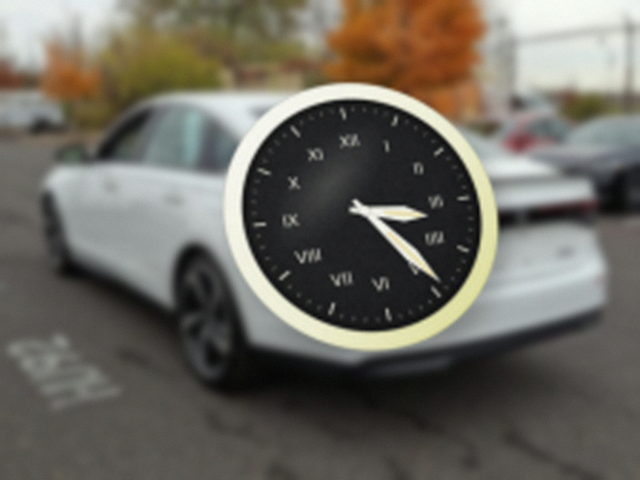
{"hour": 3, "minute": 24}
